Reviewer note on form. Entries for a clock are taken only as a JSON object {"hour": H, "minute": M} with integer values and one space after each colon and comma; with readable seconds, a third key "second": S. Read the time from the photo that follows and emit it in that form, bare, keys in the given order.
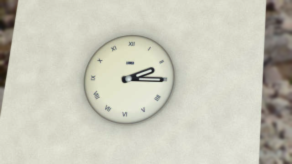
{"hour": 2, "minute": 15}
